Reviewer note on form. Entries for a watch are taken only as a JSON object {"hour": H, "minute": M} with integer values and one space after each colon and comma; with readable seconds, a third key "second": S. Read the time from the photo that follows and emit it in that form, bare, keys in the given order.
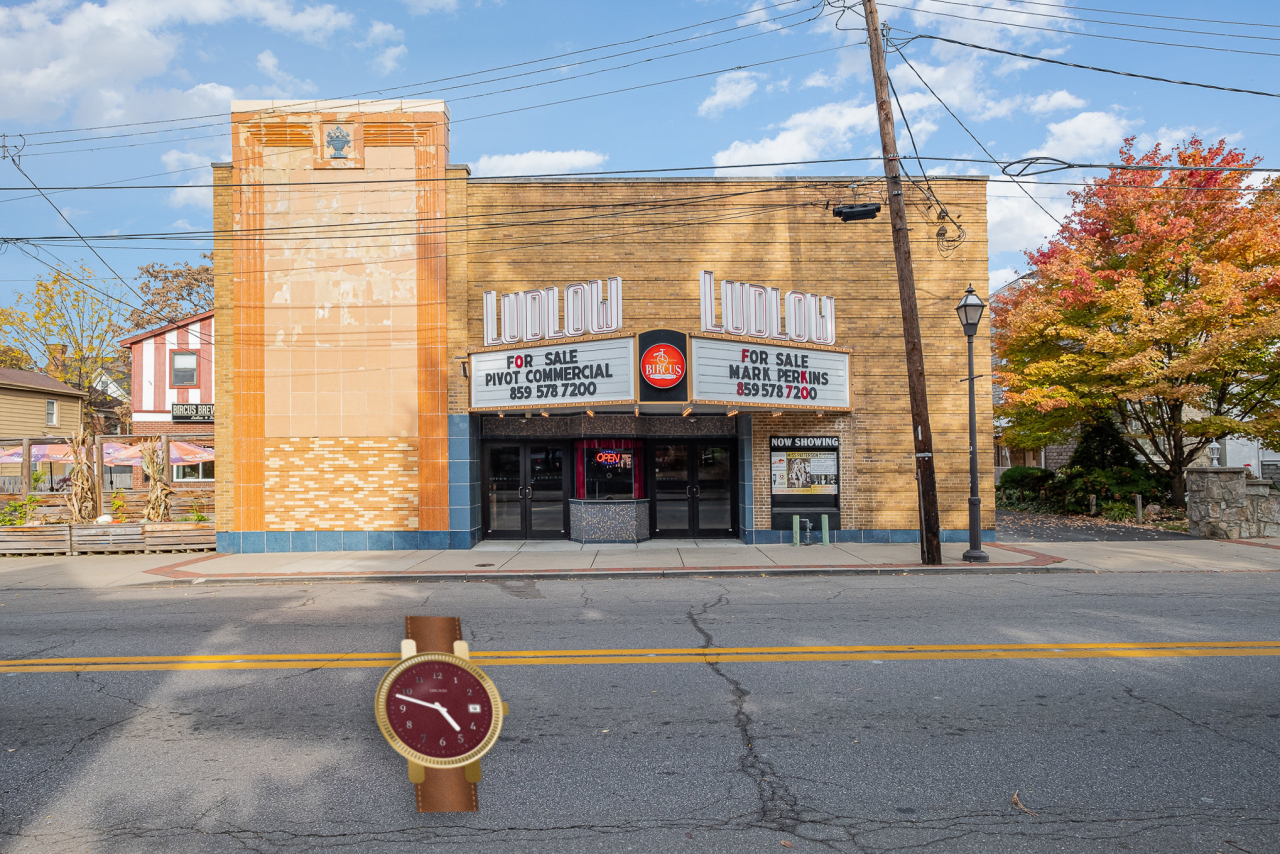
{"hour": 4, "minute": 48}
